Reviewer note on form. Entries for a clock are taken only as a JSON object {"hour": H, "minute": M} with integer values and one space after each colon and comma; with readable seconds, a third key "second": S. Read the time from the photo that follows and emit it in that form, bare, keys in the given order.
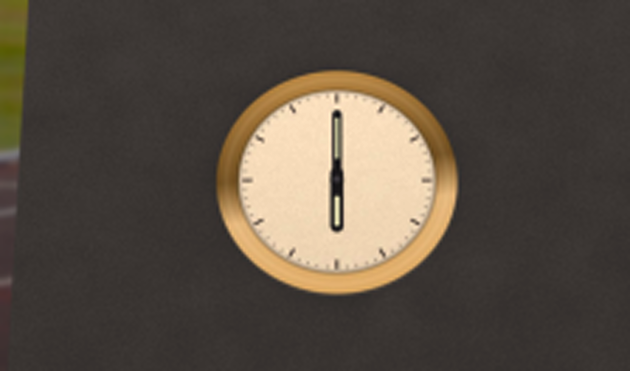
{"hour": 6, "minute": 0}
